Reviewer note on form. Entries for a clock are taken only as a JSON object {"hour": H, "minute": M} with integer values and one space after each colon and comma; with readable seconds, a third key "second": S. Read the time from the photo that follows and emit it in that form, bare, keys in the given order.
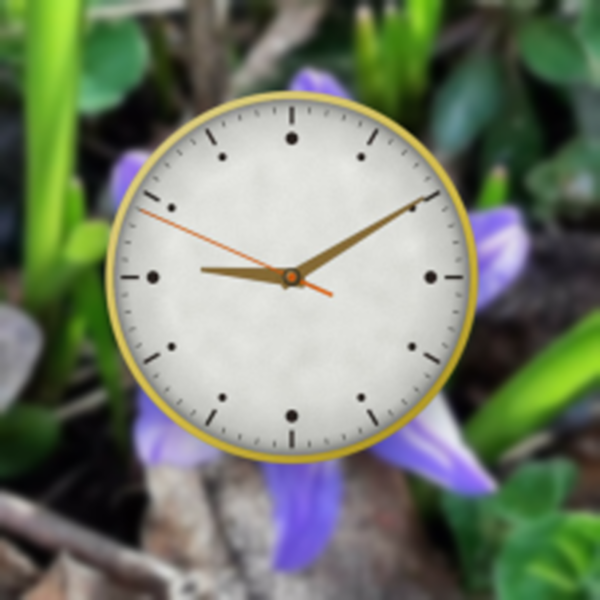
{"hour": 9, "minute": 9, "second": 49}
